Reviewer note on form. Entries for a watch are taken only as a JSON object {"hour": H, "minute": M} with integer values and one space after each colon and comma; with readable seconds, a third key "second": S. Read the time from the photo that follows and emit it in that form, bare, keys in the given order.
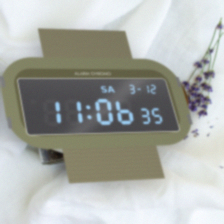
{"hour": 11, "minute": 6, "second": 35}
